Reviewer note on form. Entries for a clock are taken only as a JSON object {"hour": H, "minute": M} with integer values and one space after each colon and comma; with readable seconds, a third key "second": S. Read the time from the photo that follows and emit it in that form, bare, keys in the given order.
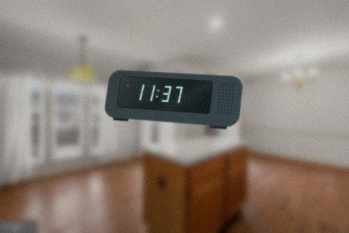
{"hour": 11, "minute": 37}
